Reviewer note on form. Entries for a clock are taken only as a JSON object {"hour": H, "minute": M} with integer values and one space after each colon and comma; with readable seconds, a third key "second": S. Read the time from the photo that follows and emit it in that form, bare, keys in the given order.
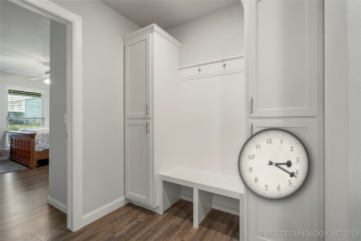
{"hour": 3, "minute": 22}
